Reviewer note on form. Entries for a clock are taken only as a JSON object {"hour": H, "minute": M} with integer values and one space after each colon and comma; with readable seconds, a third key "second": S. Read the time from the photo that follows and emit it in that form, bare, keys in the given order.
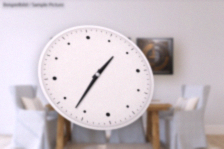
{"hour": 1, "minute": 37}
